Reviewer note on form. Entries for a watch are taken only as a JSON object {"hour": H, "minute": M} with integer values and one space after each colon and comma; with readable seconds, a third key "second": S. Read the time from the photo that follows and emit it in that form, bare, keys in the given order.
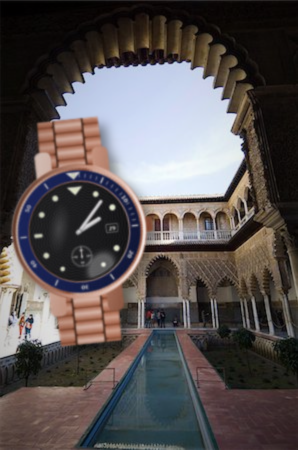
{"hour": 2, "minute": 7}
